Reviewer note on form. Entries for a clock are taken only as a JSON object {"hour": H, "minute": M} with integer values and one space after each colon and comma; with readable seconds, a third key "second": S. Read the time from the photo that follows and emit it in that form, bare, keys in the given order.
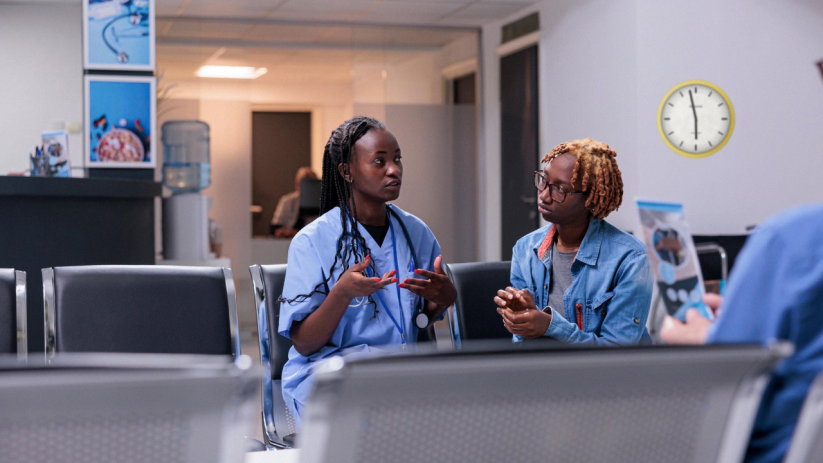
{"hour": 5, "minute": 58}
